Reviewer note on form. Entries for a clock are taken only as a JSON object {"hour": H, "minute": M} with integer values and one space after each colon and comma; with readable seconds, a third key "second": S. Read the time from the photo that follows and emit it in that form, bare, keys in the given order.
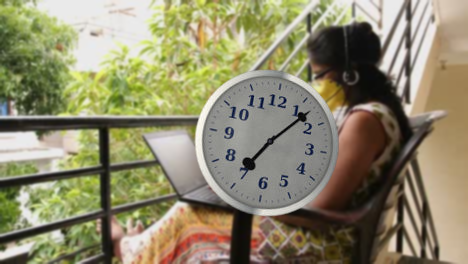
{"hour": 7, "minute": 7}
